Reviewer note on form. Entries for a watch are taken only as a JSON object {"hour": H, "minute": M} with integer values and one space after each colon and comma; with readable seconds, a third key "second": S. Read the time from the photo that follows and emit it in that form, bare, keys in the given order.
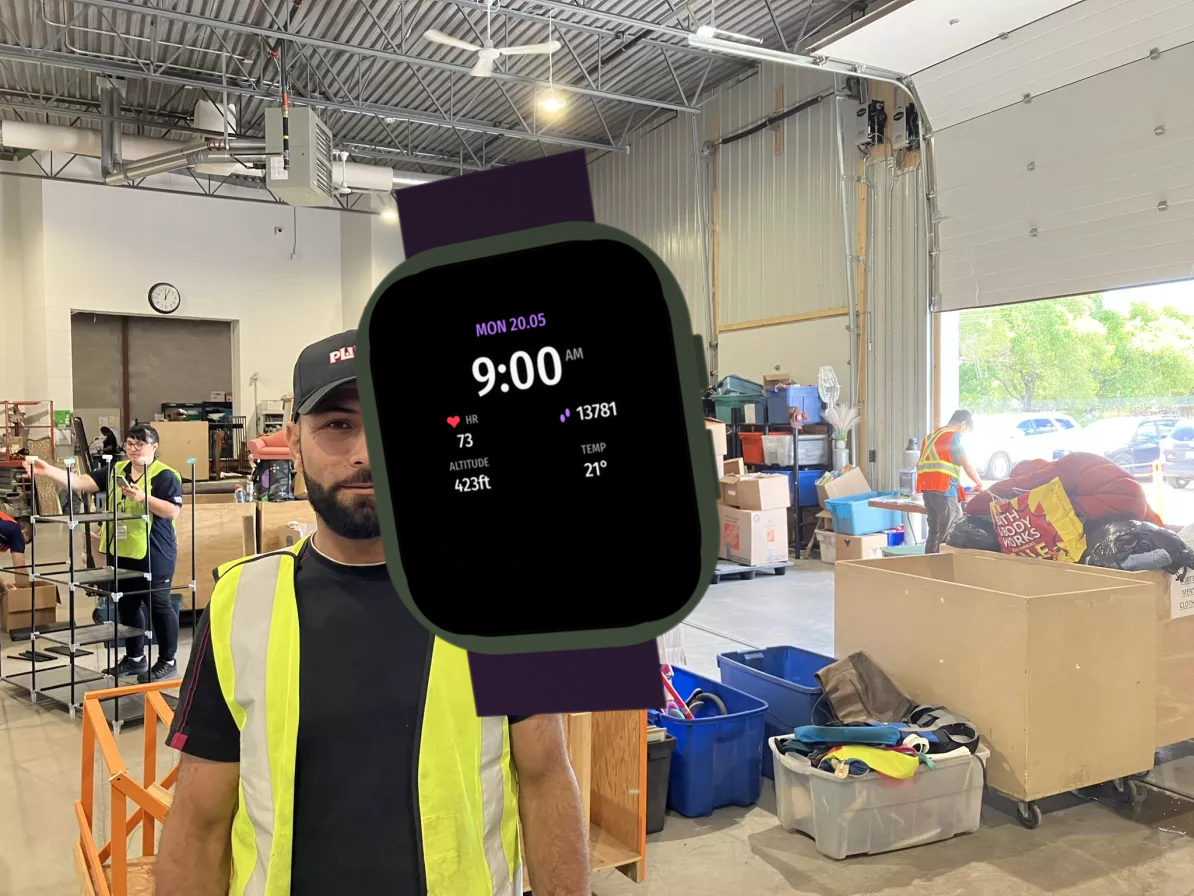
{"hour": 9, "minute": 0}
